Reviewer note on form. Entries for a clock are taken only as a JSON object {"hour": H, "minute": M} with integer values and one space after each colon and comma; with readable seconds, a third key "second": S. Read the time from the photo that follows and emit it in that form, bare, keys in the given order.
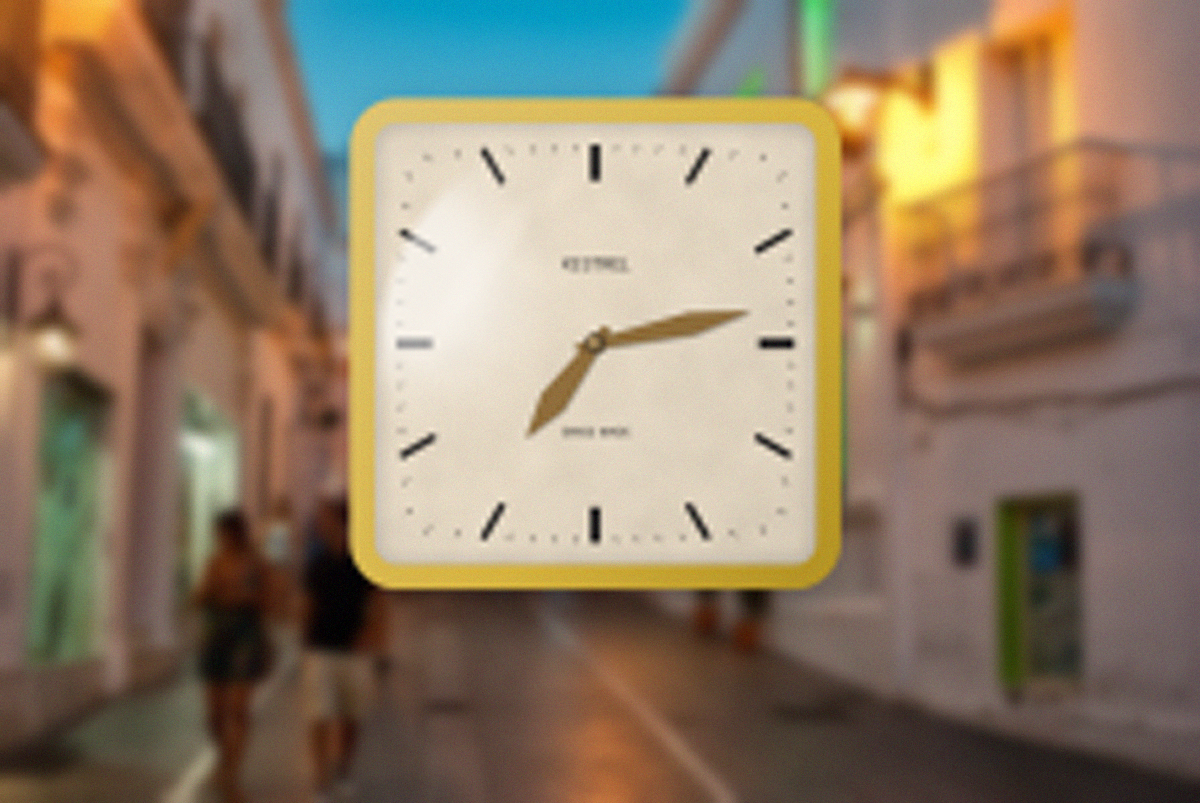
{"hour": 7, "minute": 13}
